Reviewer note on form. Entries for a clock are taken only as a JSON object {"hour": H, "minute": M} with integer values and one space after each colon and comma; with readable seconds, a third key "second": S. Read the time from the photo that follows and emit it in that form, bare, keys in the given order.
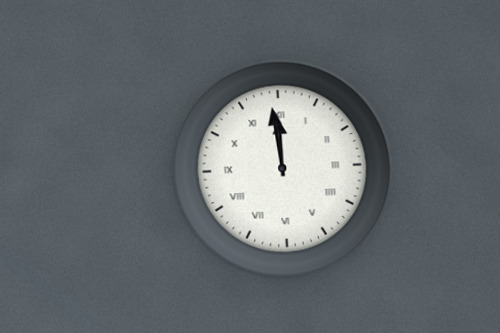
{"hour": 11, "minute": 59}
